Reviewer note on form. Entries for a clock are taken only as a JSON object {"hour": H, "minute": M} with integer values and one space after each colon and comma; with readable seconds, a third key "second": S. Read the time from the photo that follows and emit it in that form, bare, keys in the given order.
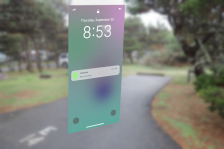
{"hour": 8, "minute": 53}
